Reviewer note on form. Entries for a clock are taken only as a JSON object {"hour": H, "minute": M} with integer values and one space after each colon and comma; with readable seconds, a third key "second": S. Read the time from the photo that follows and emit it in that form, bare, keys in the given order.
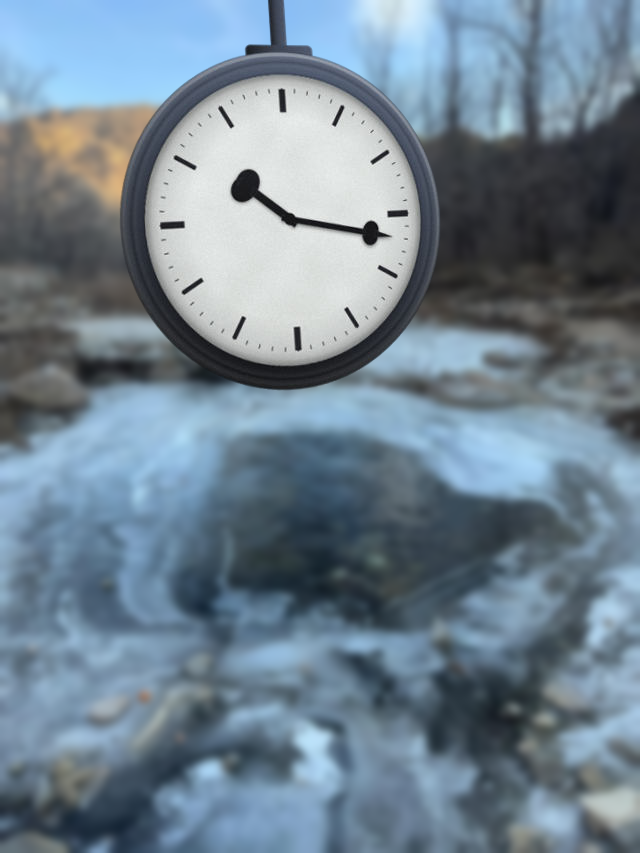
{"hour": 10, "minute": 17}
